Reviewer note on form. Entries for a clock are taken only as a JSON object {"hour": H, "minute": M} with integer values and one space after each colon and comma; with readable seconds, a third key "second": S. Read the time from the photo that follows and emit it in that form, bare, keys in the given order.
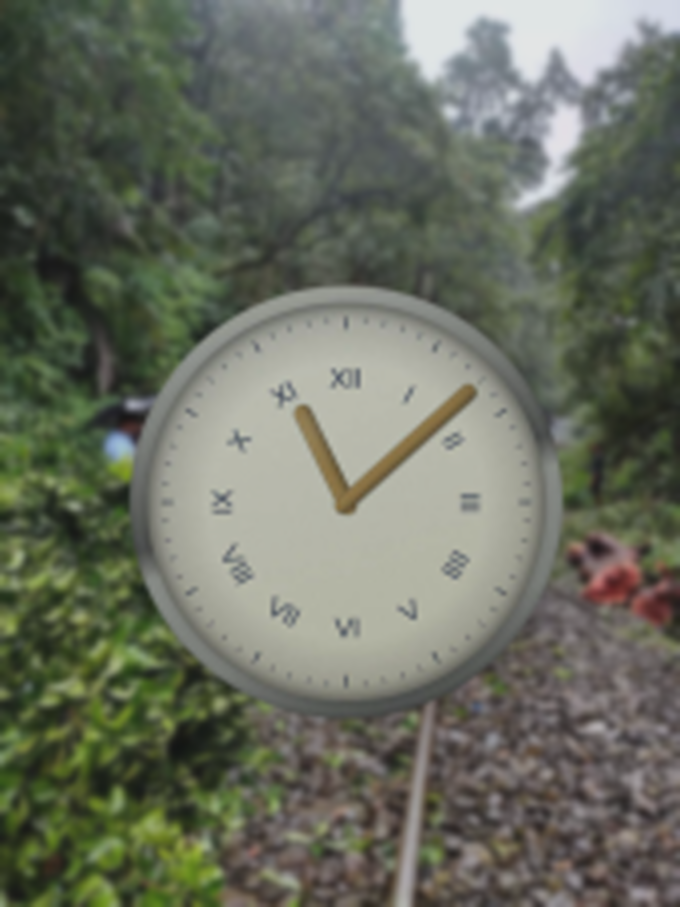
{"hour": 11, "minute": 8}
